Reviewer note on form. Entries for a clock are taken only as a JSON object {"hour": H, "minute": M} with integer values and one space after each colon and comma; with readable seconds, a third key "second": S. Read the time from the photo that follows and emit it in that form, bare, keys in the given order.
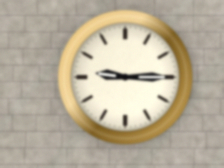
{"hour": 9, "minute": 15}
